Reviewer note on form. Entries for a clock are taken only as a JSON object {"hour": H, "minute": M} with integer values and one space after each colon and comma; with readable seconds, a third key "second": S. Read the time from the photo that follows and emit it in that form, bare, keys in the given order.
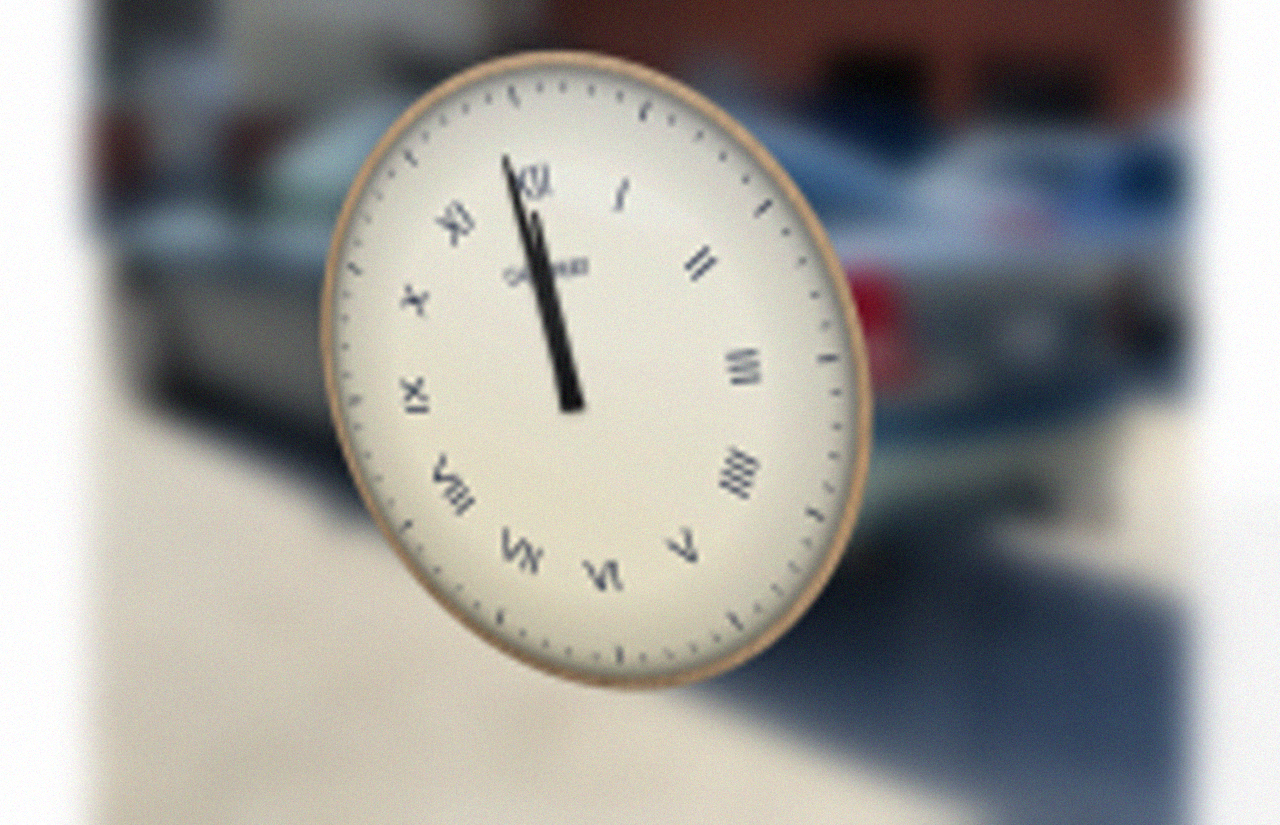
{"hour": 11, "minute": 59}
